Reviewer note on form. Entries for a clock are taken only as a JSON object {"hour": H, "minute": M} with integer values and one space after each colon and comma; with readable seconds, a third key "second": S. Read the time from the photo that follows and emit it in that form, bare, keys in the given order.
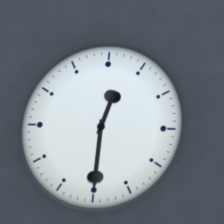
{"hour": 12, "minute": 30}
